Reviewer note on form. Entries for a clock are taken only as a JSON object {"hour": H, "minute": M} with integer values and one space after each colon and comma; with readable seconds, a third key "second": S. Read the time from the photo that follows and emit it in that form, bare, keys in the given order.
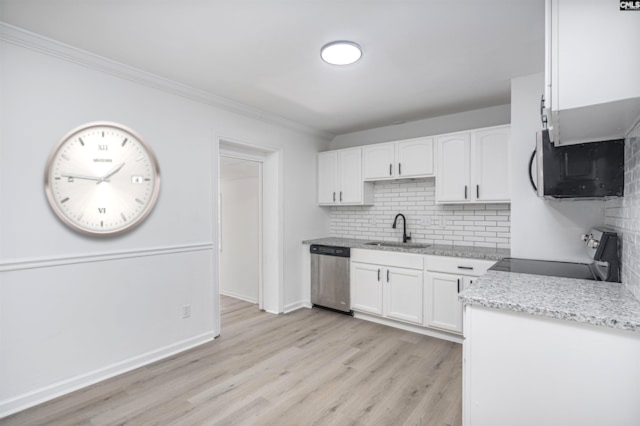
{"hour": 1, "minute": 46}
